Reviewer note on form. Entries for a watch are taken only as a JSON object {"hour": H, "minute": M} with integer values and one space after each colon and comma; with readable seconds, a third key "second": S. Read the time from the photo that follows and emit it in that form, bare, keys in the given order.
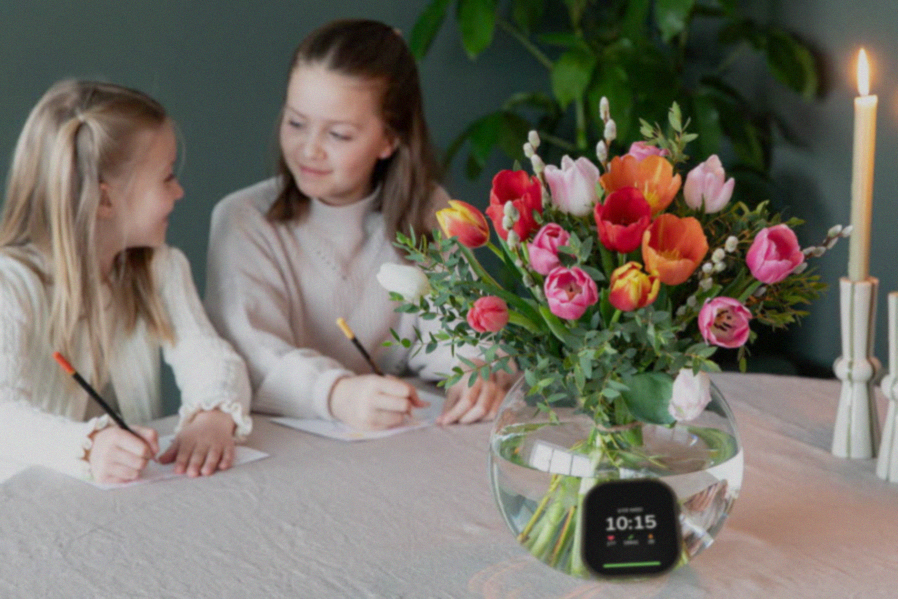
{"hour": 10, "minute": 15}
